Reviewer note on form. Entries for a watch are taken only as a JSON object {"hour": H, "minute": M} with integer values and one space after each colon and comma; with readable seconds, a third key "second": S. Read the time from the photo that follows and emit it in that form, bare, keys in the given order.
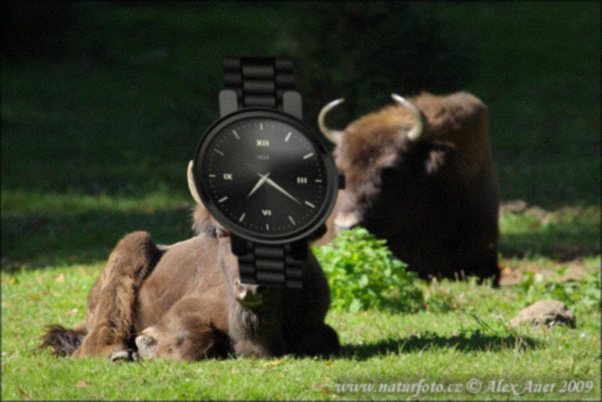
{"hour": 7, "minute": 21}
